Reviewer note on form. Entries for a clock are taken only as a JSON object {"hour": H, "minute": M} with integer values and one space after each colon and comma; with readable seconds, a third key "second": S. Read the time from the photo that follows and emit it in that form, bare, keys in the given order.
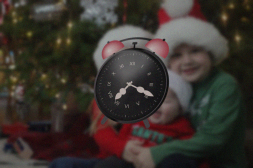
{"hour": 7, "minute": 19}
